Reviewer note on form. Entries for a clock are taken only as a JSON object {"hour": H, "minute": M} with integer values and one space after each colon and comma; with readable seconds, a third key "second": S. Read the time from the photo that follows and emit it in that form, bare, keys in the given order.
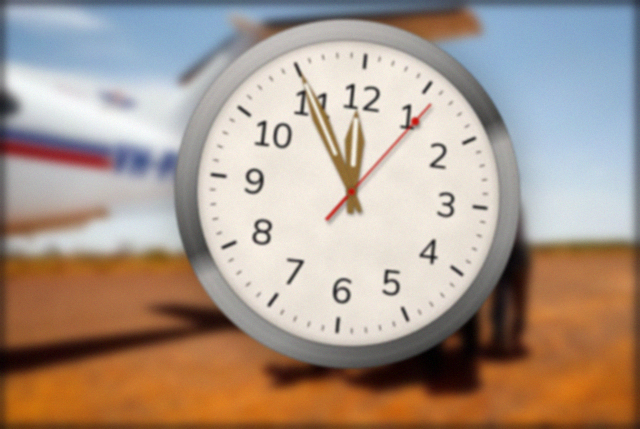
{"hour": 11, "minute": 55, "second": 6}
